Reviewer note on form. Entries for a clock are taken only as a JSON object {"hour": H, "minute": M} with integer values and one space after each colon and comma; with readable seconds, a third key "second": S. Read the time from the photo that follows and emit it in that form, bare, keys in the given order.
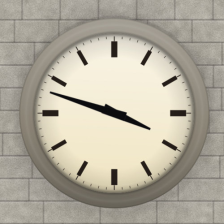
{"hour": 3, "minute": 48}
